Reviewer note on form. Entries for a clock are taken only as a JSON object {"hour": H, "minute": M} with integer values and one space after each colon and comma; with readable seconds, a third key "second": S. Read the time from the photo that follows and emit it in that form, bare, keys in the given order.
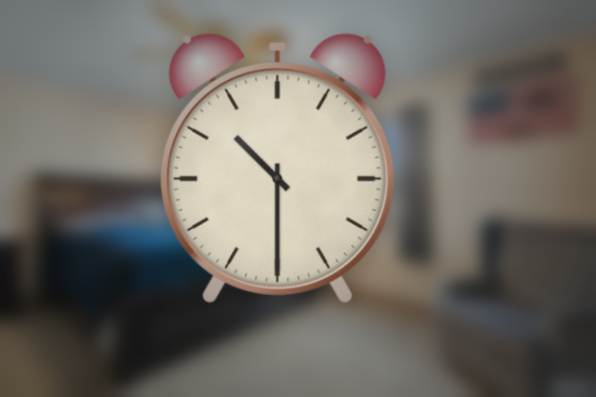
{"hour": 10, "minute": 30}
